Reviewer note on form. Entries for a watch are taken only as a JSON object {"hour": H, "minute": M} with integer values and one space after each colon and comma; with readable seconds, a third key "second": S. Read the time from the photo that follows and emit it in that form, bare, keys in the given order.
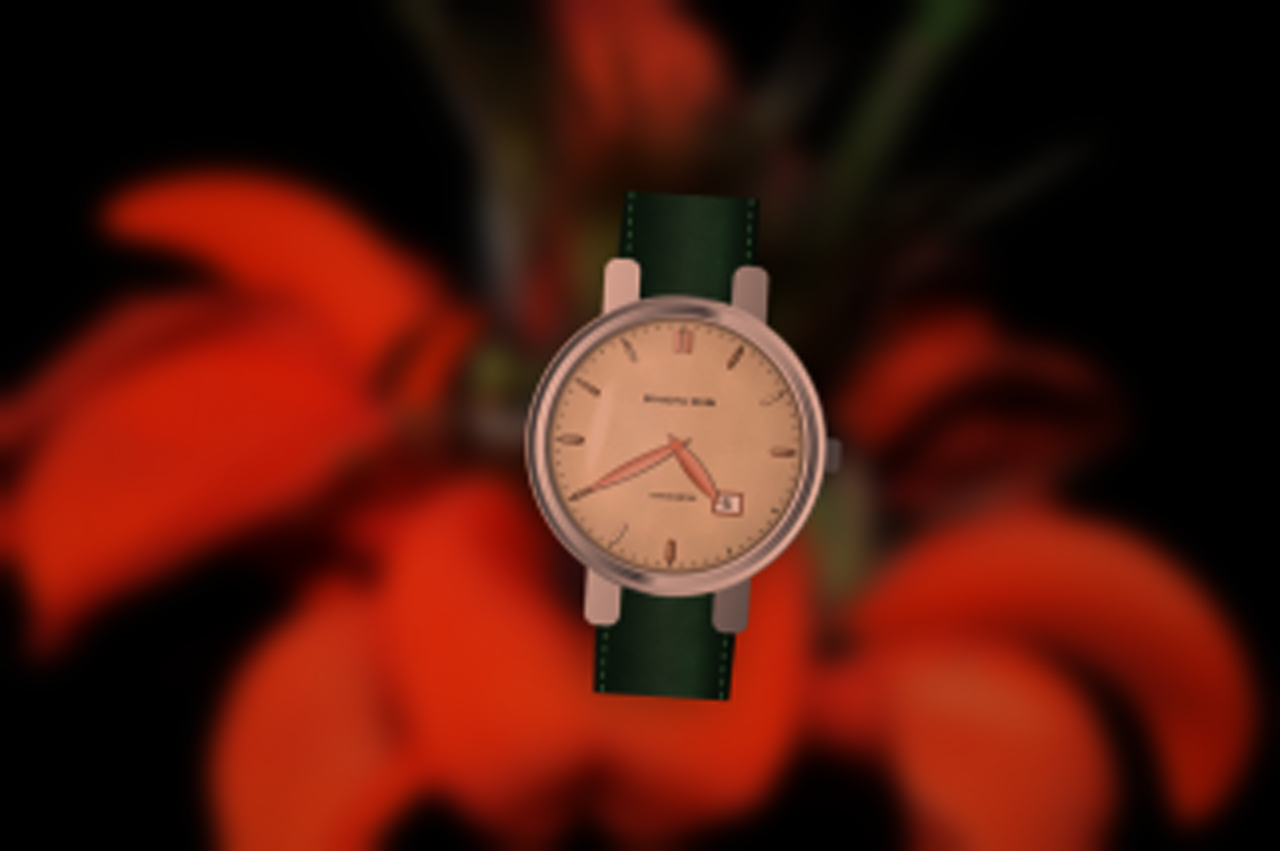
{"hour": 4, "minute": 40}
